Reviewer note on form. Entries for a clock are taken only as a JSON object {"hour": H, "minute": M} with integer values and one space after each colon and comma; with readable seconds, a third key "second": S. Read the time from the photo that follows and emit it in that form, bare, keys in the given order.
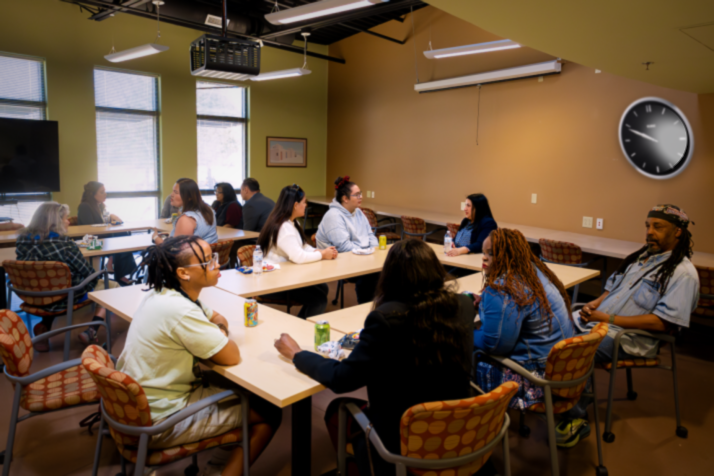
{"hour": 9, "minute": 49}
